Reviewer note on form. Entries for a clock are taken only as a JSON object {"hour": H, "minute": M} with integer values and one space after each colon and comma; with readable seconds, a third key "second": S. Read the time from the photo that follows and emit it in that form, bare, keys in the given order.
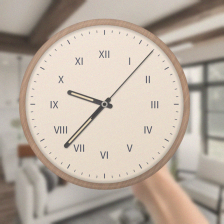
{"hour": 9, "minute": 37, "second": 7}
